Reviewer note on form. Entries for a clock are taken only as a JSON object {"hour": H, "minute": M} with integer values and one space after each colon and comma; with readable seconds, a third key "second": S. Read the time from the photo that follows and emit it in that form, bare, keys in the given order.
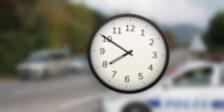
{"hour": 7, "minute": 50}
